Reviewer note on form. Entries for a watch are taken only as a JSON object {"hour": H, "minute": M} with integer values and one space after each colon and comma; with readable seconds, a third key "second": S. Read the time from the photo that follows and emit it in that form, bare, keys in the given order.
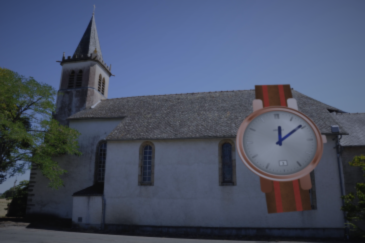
{"hour": 12, "minute": 9}
